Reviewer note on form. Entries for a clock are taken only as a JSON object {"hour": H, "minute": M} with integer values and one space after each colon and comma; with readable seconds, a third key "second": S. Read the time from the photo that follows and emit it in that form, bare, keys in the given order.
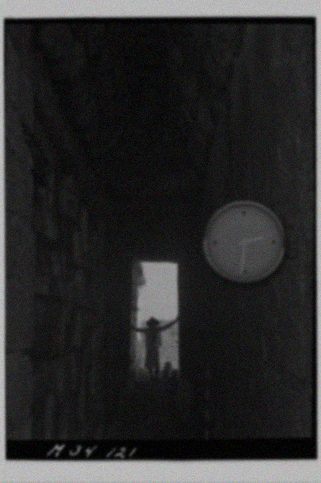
{"hour": 2, "minute": 31}
